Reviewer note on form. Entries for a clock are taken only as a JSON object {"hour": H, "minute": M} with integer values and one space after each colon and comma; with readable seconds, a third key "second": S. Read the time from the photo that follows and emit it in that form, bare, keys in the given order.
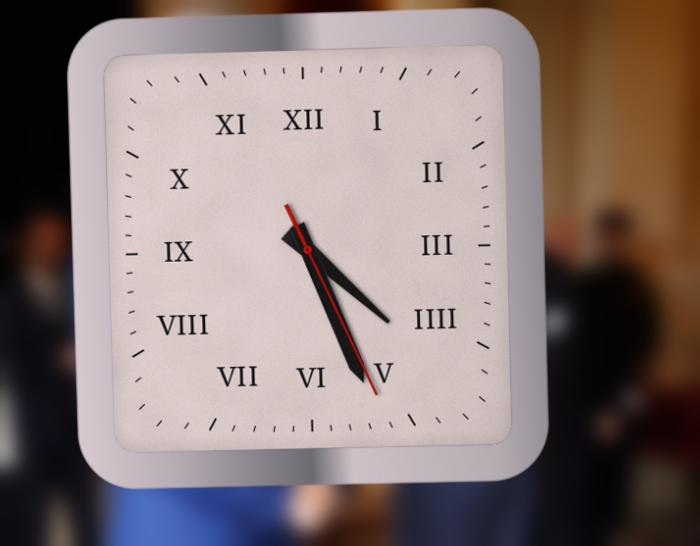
{"hour": 4, "minute": 26, "second": 26}
